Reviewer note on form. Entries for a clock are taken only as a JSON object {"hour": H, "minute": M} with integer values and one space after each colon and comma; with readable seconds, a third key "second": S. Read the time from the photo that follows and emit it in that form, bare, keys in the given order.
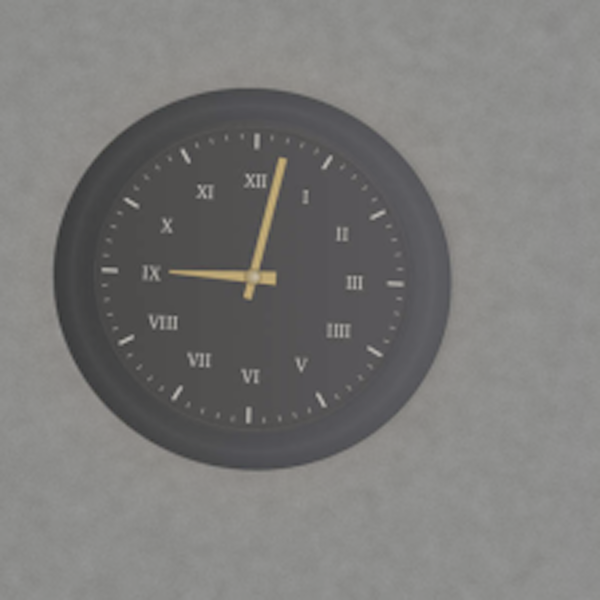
{"hour": 9, "minute": 2}
